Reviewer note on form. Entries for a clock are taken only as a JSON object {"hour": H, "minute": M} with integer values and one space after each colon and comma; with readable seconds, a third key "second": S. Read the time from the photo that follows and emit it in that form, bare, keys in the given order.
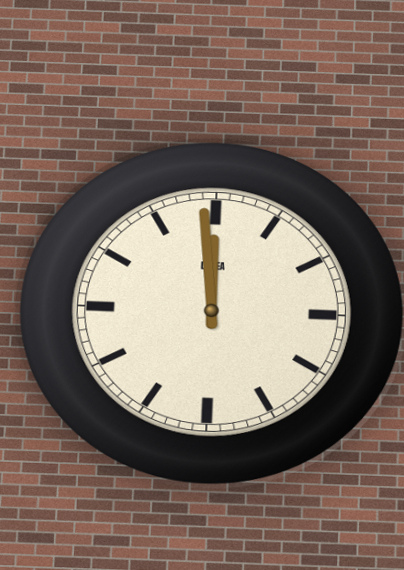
{"hour": 11, "minute": 59}
